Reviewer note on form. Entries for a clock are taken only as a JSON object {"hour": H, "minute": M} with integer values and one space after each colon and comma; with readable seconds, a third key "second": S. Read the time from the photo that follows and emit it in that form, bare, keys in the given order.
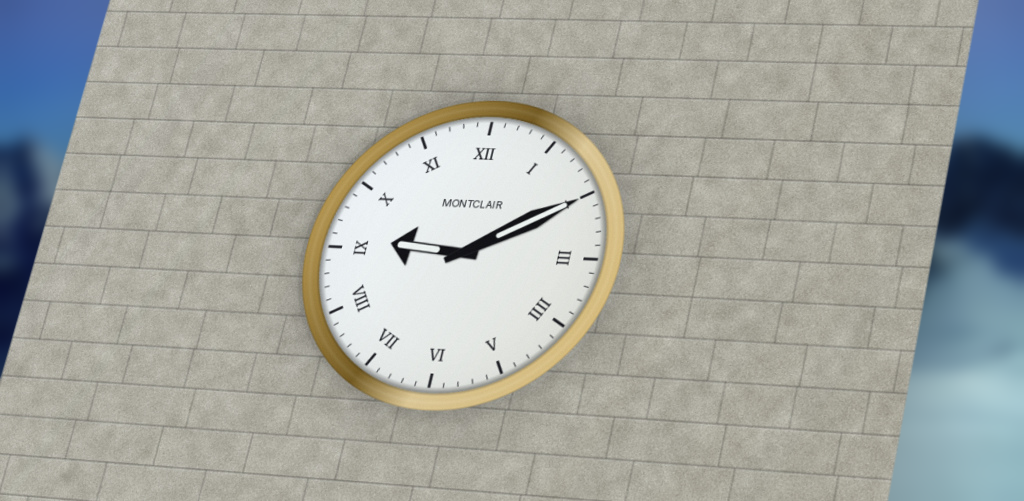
{"hour": 9, "minute": 10}
